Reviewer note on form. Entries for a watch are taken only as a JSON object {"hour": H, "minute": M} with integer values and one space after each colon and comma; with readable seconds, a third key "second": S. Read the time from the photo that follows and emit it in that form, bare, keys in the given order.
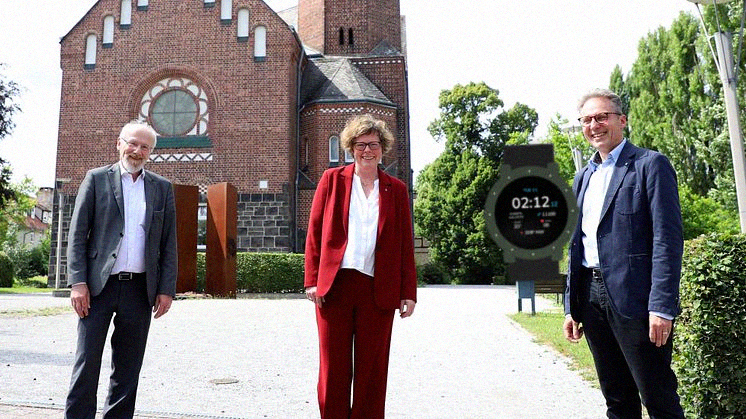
{"hour": 2, "minute": 12}
